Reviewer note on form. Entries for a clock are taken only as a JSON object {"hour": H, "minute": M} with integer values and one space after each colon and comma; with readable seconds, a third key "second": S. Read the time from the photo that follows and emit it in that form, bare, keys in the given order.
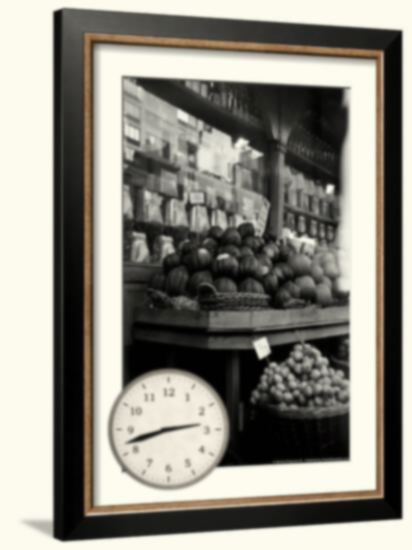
{"hour": 2, "minute": 42}
